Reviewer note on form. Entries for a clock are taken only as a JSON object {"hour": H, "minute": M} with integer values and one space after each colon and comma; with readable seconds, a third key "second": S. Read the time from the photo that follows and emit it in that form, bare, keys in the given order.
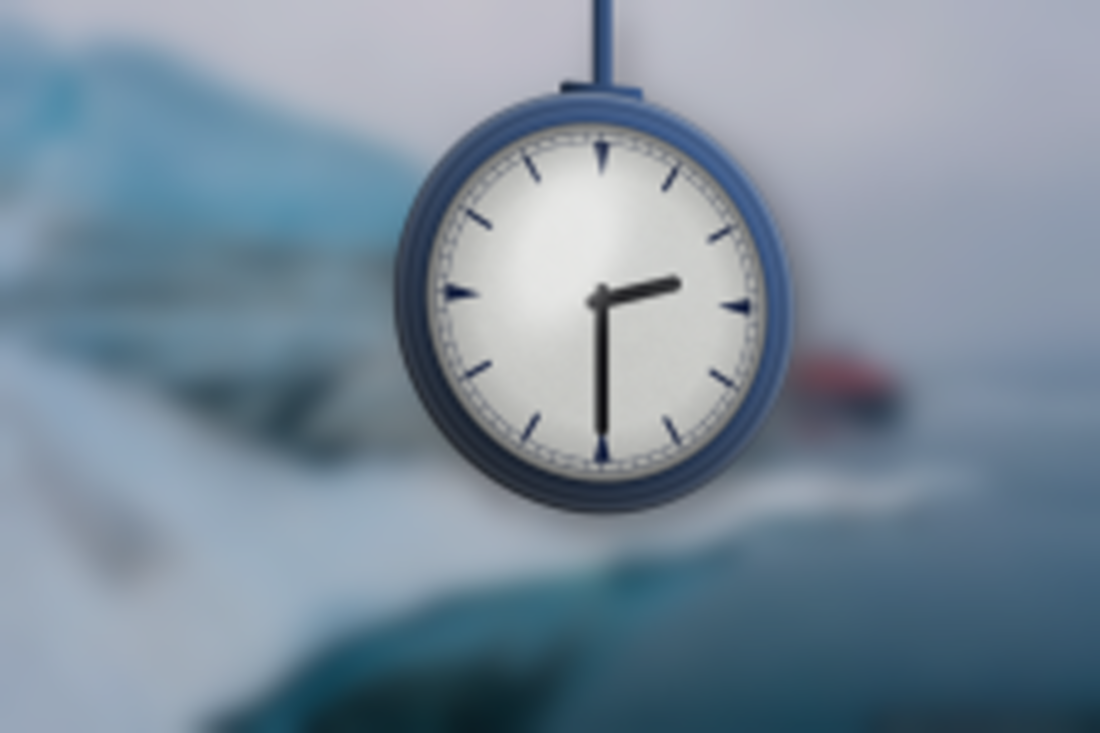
{"hour": 2, "minute": 30}
